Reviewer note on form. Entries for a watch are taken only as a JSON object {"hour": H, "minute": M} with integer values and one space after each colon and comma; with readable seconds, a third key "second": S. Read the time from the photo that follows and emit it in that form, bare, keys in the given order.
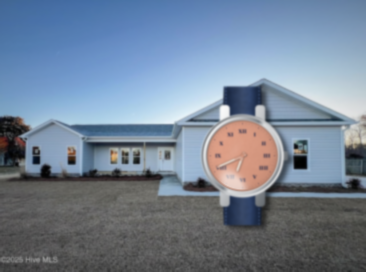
{"hour": 6, "minute": 41}
